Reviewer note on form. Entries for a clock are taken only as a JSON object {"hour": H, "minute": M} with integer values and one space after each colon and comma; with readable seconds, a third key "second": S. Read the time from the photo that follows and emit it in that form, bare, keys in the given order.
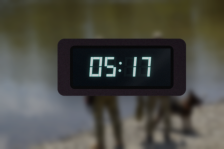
{"hour": 5, "minute": 17}
